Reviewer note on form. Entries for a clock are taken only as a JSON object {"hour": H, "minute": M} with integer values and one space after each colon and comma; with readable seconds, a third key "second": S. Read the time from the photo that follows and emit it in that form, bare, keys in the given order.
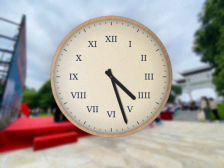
{"hour": 4, "minute": 27}
